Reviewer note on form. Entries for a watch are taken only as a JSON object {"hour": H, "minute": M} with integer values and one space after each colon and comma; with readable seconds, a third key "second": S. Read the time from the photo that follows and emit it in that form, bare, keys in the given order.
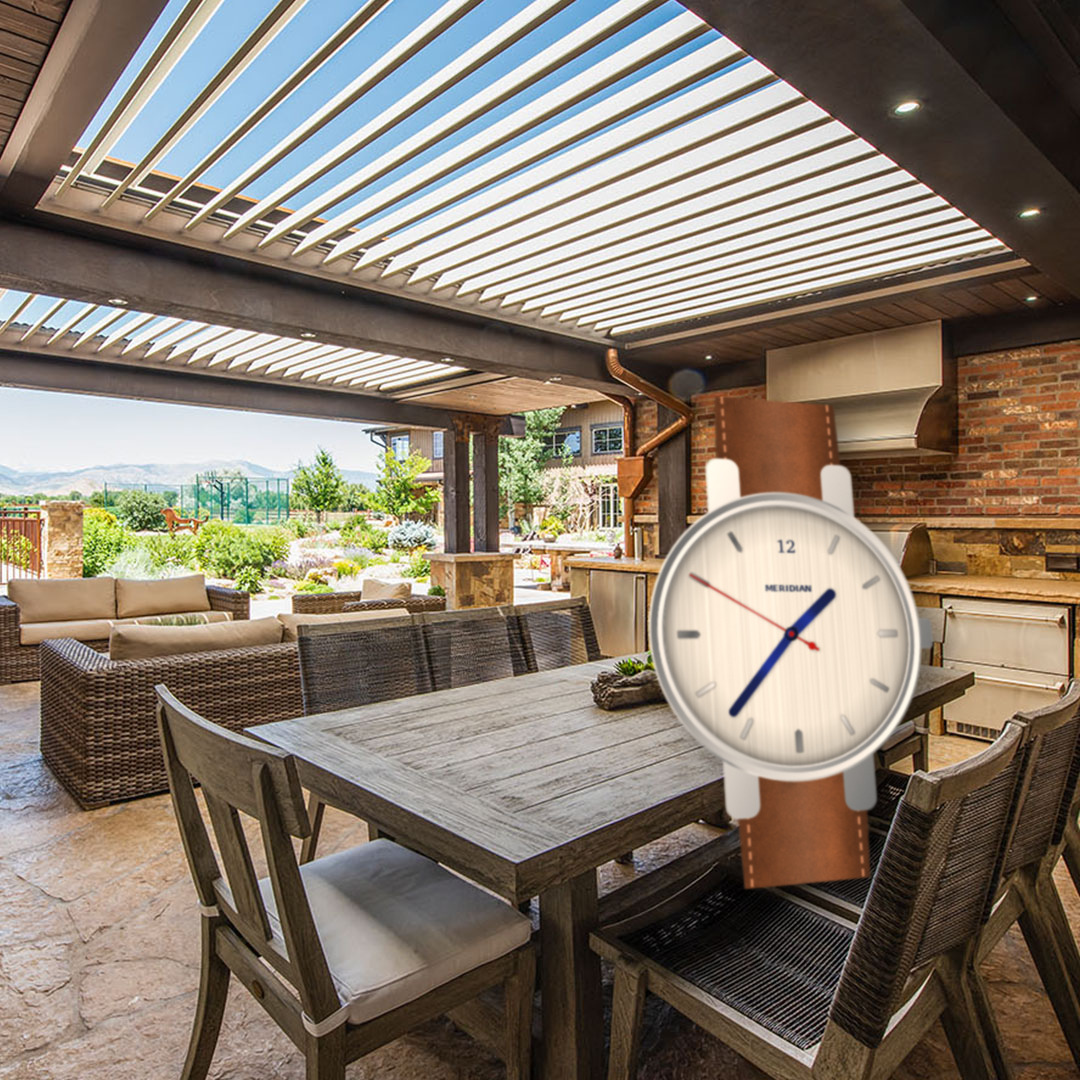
{"hour": 1, "minute": 36, "second": 50}
